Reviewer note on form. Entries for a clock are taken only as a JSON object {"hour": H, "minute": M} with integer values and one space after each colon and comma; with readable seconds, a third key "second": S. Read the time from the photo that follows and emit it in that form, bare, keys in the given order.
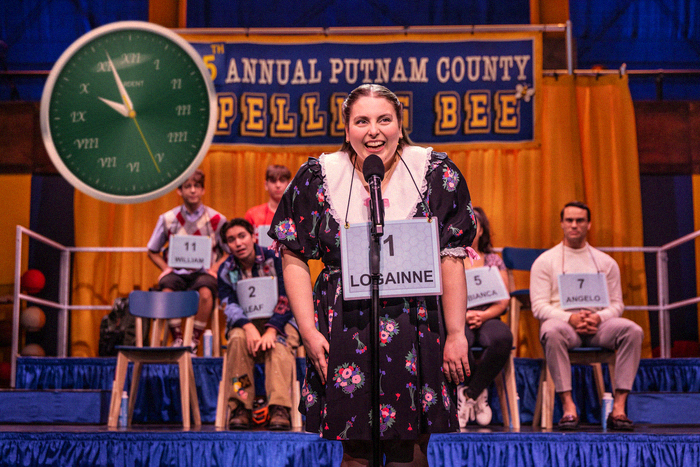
{"hour": 9, "minute": 56, "second": 26}
